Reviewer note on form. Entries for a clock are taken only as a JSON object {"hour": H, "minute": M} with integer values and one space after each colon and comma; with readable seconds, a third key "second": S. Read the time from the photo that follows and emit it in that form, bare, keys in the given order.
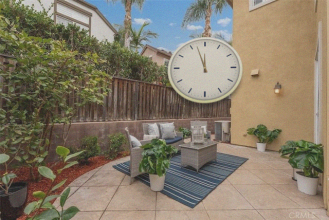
{"hour": 11, "minute": 57}
